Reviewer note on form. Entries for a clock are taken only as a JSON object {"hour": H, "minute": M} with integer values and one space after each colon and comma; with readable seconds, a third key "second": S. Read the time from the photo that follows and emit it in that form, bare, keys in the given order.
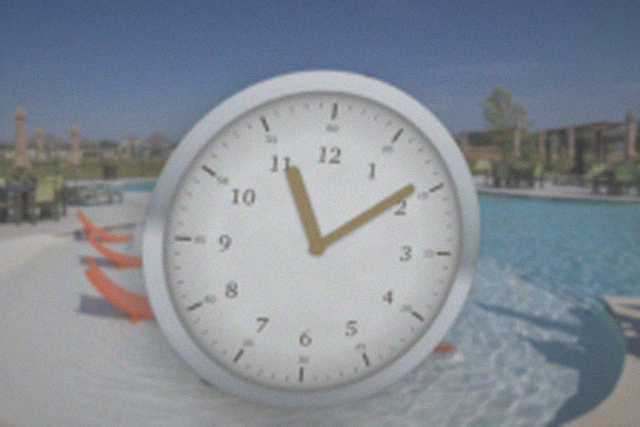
{"hour": 11, "minute": 9}
